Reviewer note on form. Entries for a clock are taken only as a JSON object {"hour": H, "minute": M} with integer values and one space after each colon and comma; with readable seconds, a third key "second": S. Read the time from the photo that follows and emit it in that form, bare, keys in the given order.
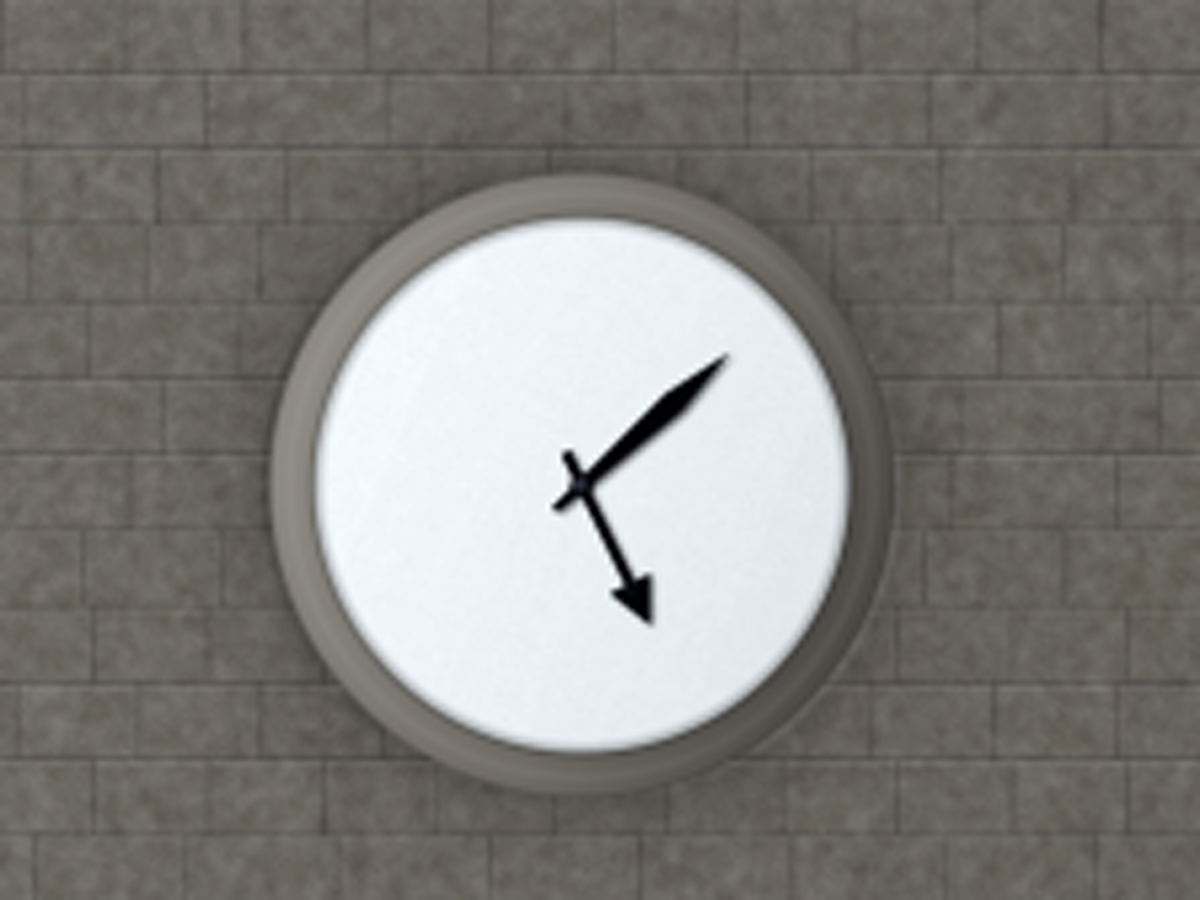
{"hour": 5, "minute": 8}
